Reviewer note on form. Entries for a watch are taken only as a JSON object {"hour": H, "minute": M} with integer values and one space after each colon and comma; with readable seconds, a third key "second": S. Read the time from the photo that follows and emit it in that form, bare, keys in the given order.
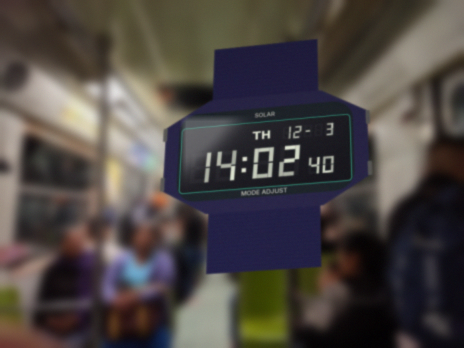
{"hour": 14, "minute": 2, "second": 40}
